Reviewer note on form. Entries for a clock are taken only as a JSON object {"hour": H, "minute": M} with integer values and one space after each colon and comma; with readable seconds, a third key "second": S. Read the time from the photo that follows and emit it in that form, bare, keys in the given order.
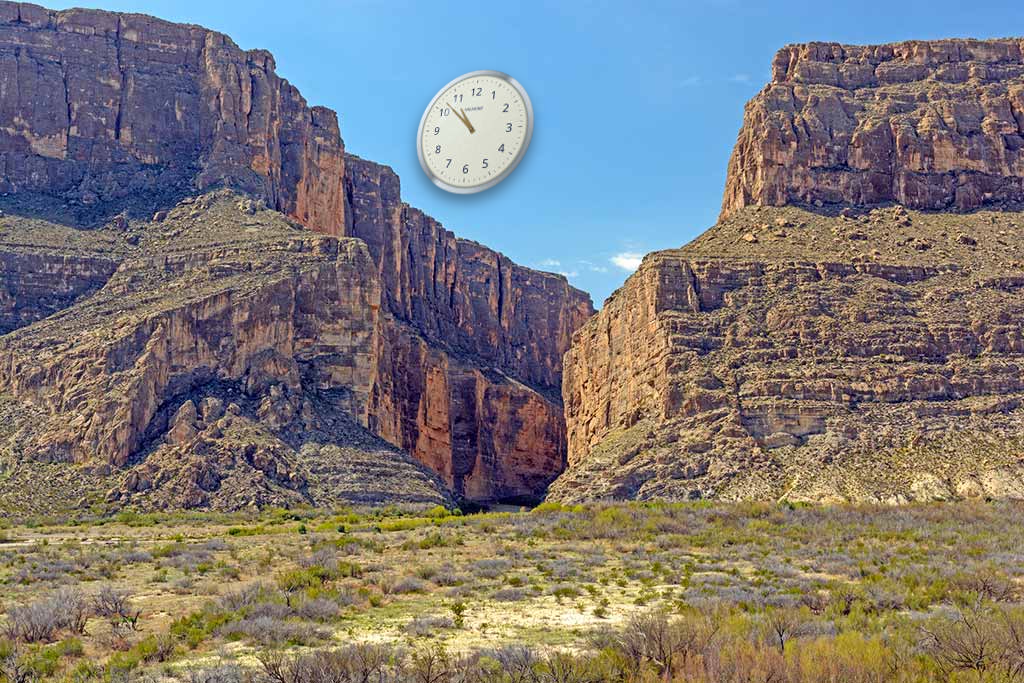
{"hour": 10, "minute": 52}
